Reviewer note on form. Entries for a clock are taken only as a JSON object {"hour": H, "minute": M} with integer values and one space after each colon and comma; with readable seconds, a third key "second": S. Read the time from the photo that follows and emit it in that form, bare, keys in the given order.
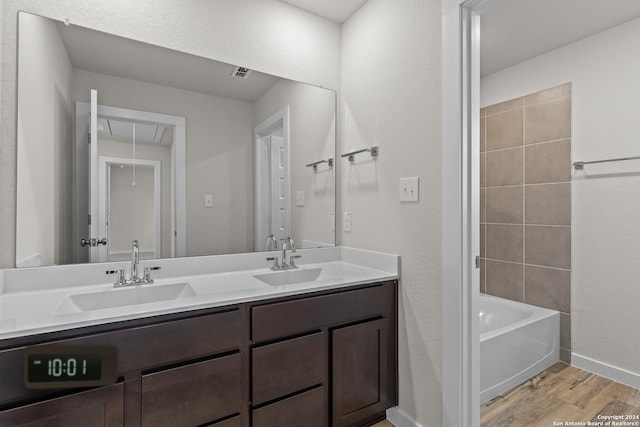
{"hour": 10, "minute": 1}
